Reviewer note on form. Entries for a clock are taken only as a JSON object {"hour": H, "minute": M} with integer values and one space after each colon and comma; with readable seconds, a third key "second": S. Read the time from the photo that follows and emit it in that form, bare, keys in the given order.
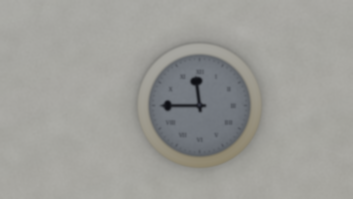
{"hour": 11, "minute": 45}
